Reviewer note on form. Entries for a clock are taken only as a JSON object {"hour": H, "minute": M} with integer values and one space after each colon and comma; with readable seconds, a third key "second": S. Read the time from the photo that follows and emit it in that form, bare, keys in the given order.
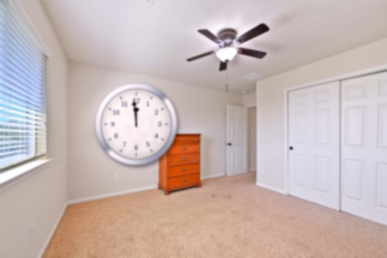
{"hour": 11, "minute": 59}
